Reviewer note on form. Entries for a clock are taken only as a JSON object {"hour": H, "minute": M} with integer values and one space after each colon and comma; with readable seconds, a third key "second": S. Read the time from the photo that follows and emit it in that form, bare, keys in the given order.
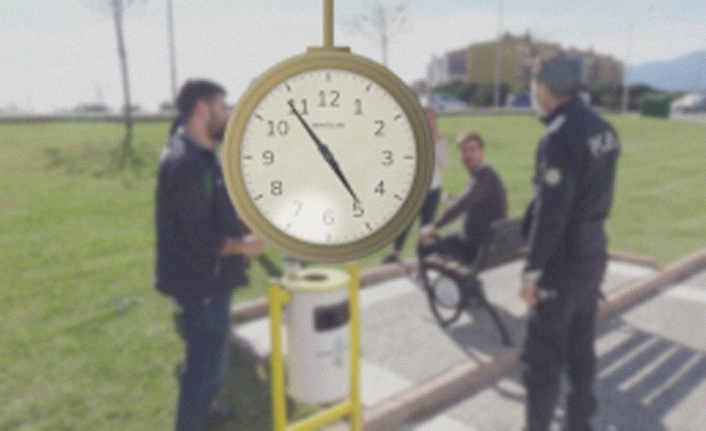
{"hour": 4, "minute": 54}
